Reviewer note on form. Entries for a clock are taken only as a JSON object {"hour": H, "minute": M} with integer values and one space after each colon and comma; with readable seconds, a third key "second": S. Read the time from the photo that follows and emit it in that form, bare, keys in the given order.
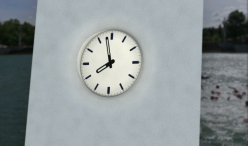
{"hour": 7, "minute": 58}
